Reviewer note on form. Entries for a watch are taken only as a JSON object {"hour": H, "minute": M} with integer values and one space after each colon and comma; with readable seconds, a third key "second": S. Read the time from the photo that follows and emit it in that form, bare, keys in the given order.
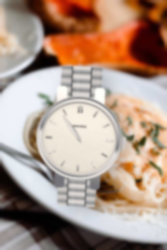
{"hour": 10, "minute": 54}
